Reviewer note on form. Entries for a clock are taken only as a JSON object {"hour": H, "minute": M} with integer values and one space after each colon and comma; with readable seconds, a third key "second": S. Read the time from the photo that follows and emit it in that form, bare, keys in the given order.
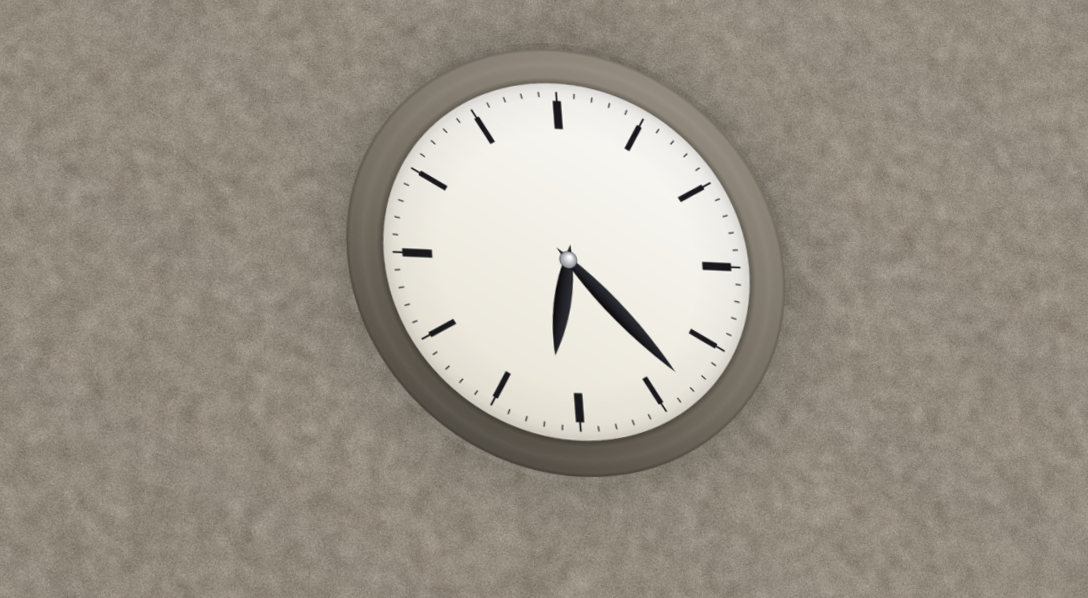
{"hour": 6, "minute": 23}
